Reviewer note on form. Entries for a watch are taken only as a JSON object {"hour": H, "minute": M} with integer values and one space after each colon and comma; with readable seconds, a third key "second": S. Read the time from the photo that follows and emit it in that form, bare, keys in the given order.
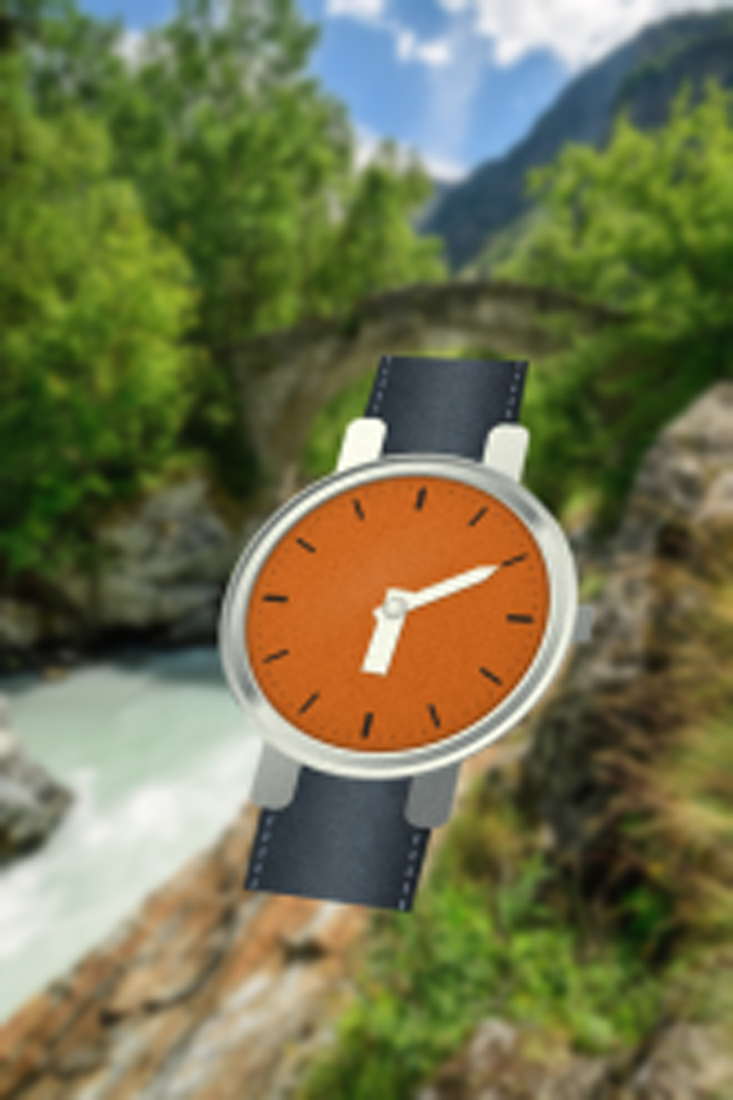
{"hour": 6, "minute": 10}
